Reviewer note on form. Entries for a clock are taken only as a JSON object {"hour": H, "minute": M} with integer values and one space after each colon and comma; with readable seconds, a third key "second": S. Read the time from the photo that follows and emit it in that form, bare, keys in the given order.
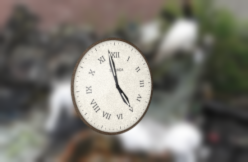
{"hour": 4, "minute": 58}
